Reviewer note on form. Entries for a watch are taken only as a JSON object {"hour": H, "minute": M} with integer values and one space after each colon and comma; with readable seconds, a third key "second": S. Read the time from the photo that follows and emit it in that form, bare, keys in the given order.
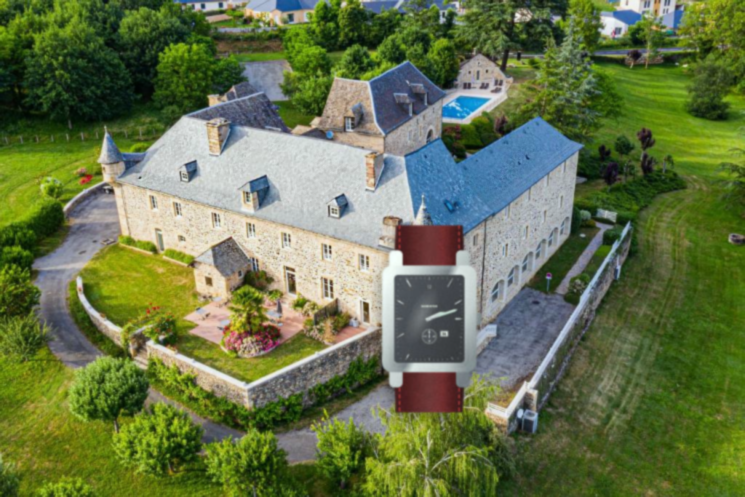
{"hour": 2, "minute": 12}
